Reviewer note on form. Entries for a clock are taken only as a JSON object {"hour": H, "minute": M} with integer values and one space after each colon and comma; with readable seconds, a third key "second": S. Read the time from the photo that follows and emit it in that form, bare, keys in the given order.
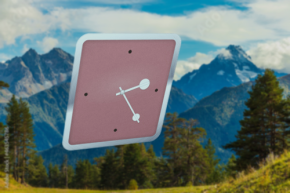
{"hour": 2, "minute": 24}
